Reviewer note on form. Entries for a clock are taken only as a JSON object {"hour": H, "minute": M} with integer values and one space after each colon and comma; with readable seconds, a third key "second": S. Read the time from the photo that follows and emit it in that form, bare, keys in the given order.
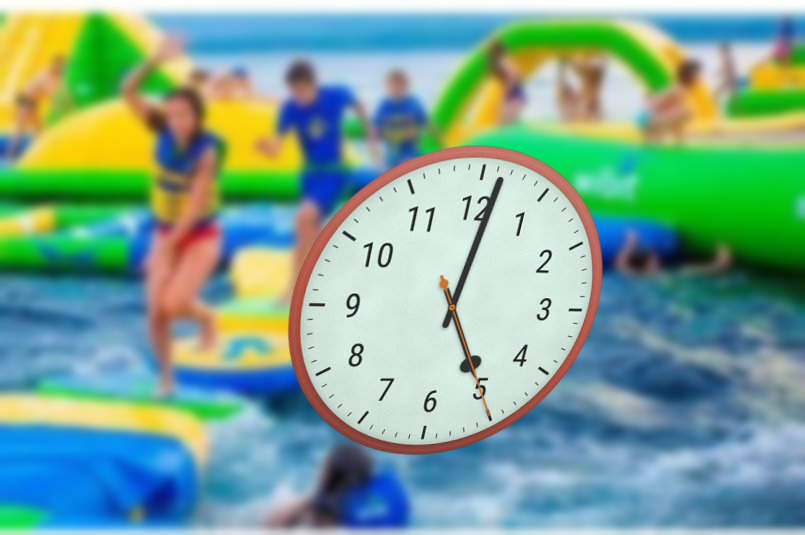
{"hour": 5, "minute": 1, "second": 25}
